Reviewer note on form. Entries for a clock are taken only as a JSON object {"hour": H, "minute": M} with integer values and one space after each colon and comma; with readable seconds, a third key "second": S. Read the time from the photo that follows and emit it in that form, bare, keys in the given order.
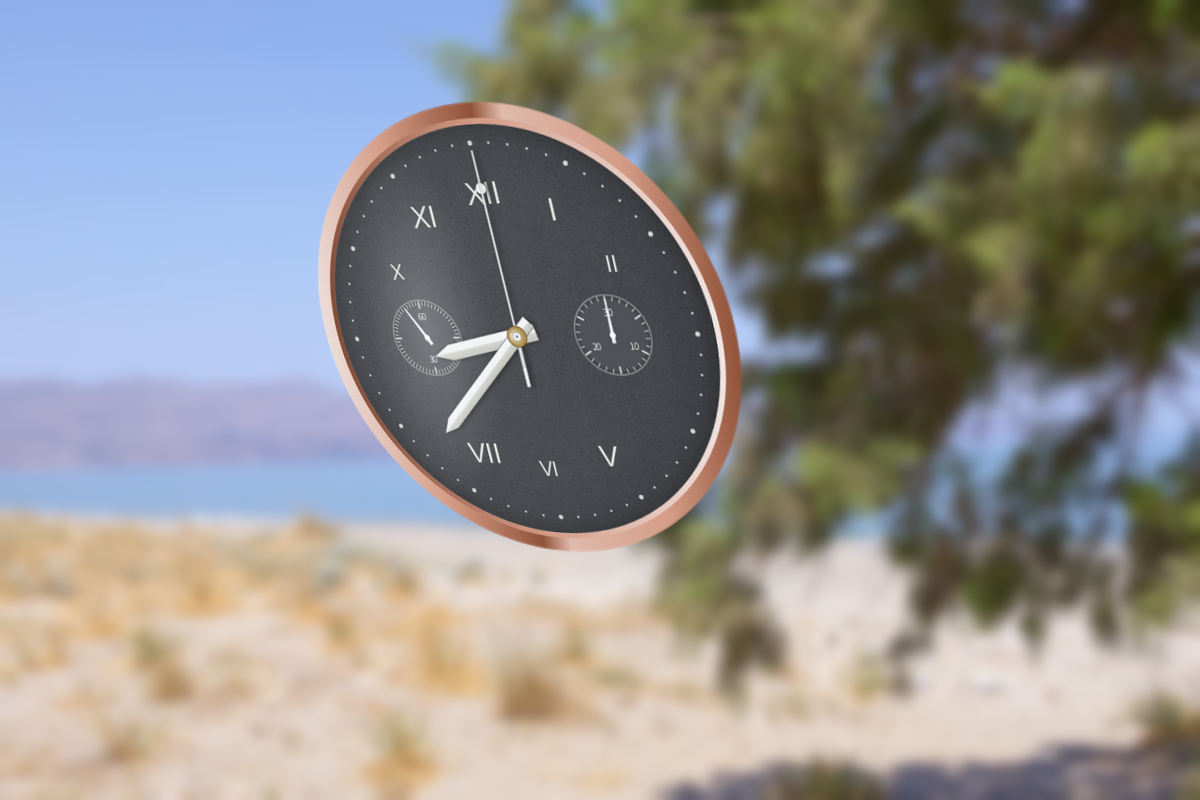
{"hour": 8, "minute": 37, "second": 55}
